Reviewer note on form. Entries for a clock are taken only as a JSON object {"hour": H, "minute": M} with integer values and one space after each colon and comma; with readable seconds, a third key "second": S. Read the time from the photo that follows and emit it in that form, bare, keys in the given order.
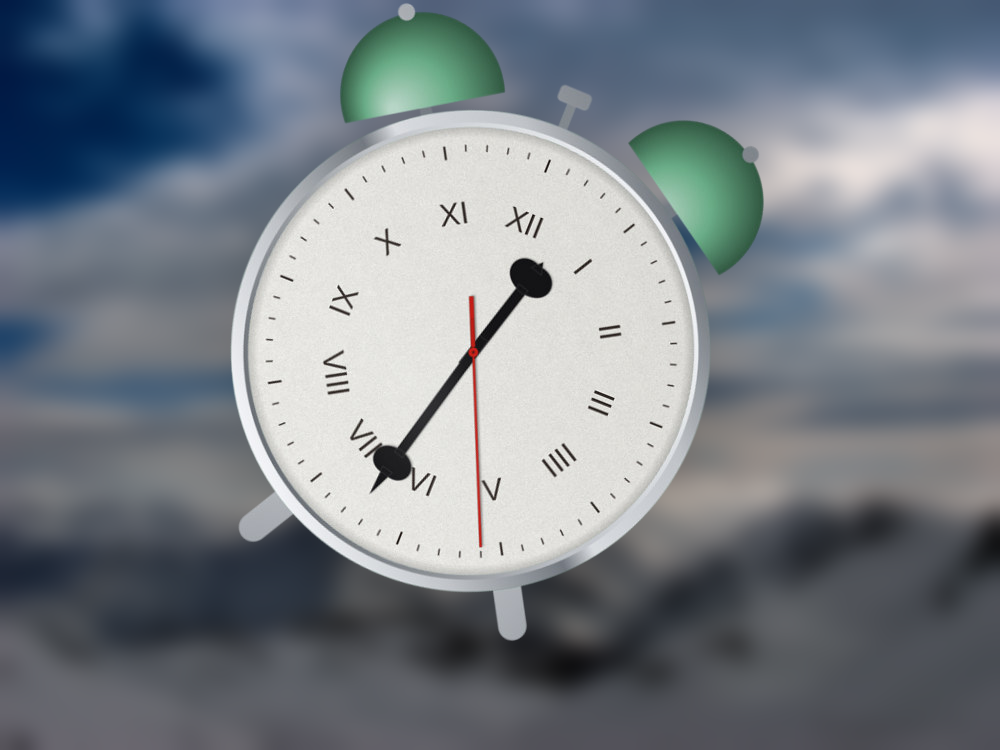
{"hour": 12, "minute": 32, "second": 26}
